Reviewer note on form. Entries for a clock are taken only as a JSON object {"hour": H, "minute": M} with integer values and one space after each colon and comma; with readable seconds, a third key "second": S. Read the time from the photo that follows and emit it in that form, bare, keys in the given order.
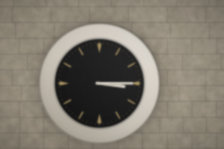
{"hour": 3, "minute": 15}
